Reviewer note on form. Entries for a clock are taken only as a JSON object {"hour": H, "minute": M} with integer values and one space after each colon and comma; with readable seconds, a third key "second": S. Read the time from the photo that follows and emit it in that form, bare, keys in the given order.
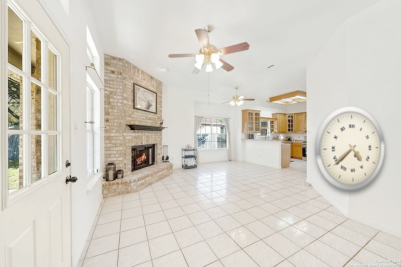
{"hour": 4, "minute": 39}
